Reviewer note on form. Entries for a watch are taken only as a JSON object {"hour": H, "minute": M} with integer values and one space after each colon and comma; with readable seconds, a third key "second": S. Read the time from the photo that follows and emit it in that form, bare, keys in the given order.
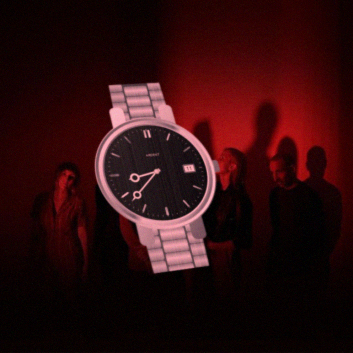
{"hour": 8, "minute": 38}
